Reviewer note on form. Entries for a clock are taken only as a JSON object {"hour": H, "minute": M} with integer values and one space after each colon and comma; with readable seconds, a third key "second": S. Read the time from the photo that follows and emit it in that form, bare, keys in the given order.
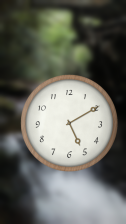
{"hour": 5, "minute": 10}
